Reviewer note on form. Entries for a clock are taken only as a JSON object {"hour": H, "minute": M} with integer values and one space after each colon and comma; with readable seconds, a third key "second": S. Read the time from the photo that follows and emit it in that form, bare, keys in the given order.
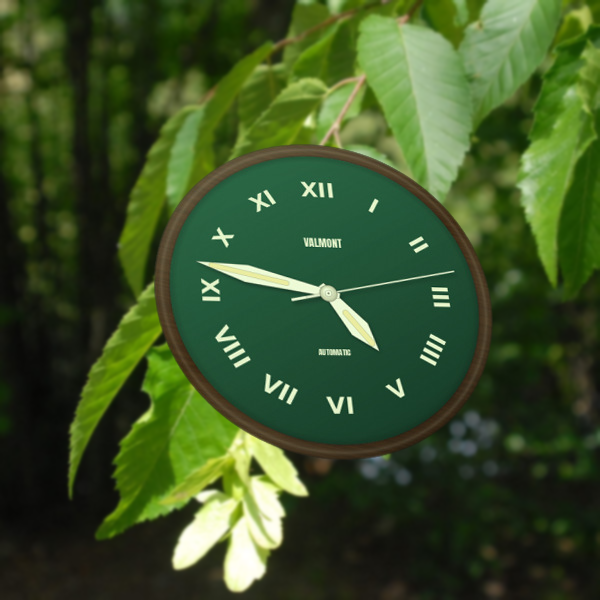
{"hour": 4, "minute": 47, "second": 13}
